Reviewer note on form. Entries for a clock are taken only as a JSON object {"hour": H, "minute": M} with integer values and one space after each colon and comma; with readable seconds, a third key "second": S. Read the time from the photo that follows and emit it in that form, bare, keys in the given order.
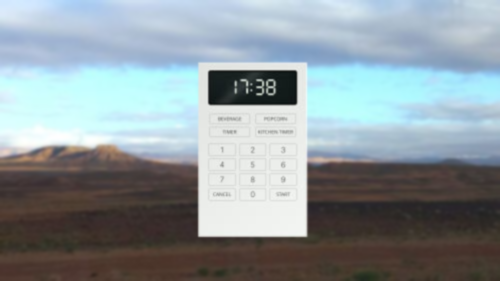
{"hour": 17, "minute": 38}
